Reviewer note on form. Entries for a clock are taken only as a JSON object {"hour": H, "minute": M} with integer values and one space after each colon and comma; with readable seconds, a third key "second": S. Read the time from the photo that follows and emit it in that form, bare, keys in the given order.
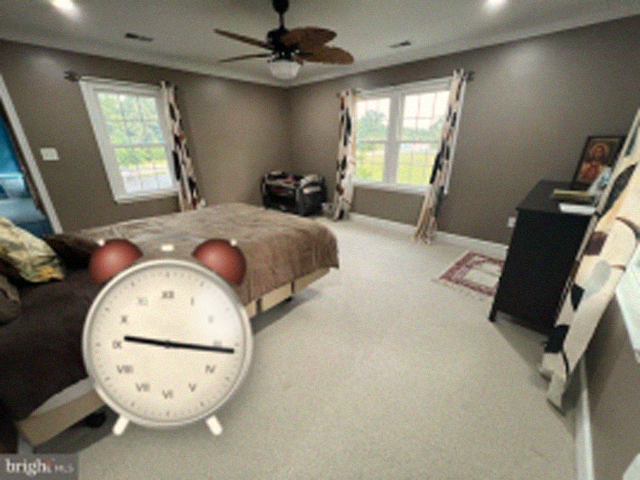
{"hour": 9, "minute": 16}
